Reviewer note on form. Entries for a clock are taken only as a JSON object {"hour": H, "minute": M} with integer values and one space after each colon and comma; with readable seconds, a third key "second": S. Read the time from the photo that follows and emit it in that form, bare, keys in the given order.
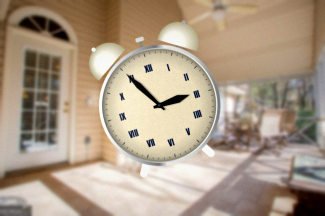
{"hour": 2, "minute": 55}
